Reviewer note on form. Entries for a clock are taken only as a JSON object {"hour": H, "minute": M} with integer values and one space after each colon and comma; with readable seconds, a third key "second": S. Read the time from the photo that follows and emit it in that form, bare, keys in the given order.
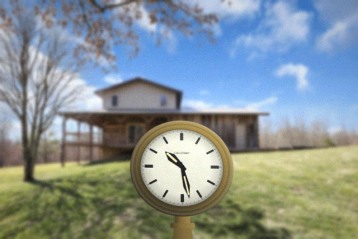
{"hour": 10, "minute": 28}
